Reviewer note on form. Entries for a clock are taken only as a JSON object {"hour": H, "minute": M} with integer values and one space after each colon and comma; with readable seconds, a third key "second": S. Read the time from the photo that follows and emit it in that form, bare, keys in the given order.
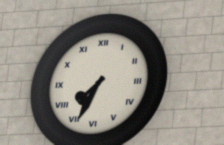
{"hour": 7, "minute": 34}
